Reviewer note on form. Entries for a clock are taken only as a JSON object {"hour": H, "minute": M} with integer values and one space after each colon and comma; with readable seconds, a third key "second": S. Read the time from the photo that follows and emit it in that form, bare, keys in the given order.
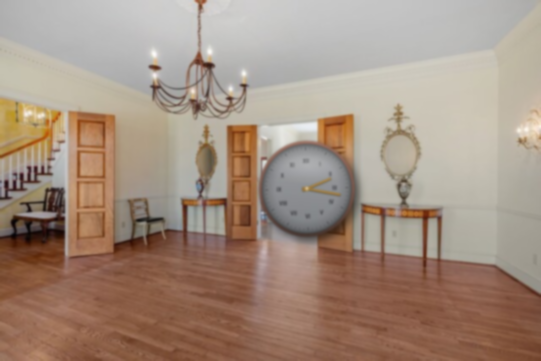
{"hour": 2, "minute": 17}
